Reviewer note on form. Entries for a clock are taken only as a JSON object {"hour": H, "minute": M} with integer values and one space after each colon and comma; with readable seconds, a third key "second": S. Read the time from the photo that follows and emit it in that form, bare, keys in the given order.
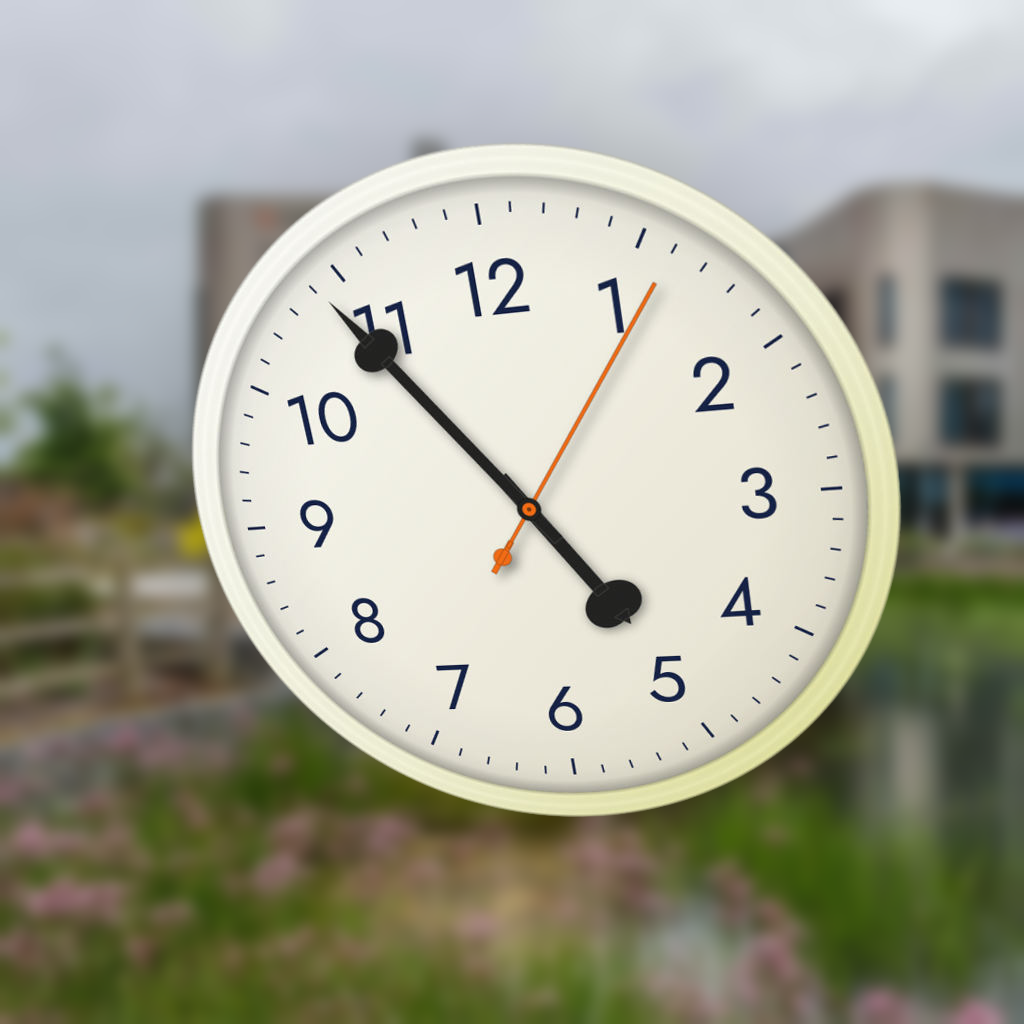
{"hour": 4, "minute": 54, "second": 6}
